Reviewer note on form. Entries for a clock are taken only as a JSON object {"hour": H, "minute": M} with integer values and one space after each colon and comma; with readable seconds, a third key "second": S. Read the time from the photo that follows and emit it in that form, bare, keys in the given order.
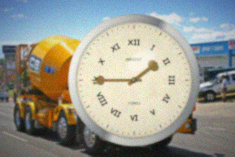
{"hour": 1, "minute": 45}
